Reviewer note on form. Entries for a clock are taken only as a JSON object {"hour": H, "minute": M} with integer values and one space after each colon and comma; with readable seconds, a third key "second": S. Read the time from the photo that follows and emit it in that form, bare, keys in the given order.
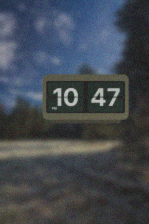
{"hour": 10, "minute": 47}
